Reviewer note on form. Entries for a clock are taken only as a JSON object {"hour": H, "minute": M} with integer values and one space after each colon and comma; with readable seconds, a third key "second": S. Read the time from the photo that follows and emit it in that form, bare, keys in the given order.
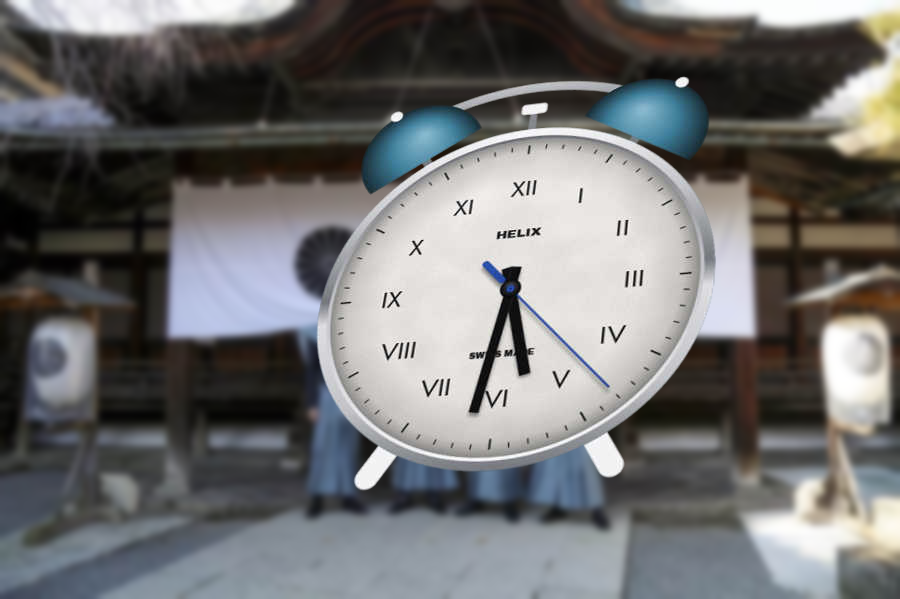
{"hour": 5, "minute": 31, "second": 23}
